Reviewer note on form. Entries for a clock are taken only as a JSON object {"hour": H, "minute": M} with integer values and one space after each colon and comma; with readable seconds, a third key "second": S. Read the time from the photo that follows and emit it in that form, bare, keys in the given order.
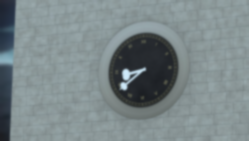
{"hour": 8, "minute": 39}
